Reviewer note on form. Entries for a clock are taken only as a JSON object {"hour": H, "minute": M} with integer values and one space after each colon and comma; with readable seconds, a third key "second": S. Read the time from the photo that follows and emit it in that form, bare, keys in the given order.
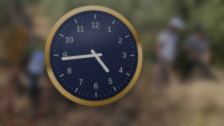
{"hour": 4, "minute": 44}
